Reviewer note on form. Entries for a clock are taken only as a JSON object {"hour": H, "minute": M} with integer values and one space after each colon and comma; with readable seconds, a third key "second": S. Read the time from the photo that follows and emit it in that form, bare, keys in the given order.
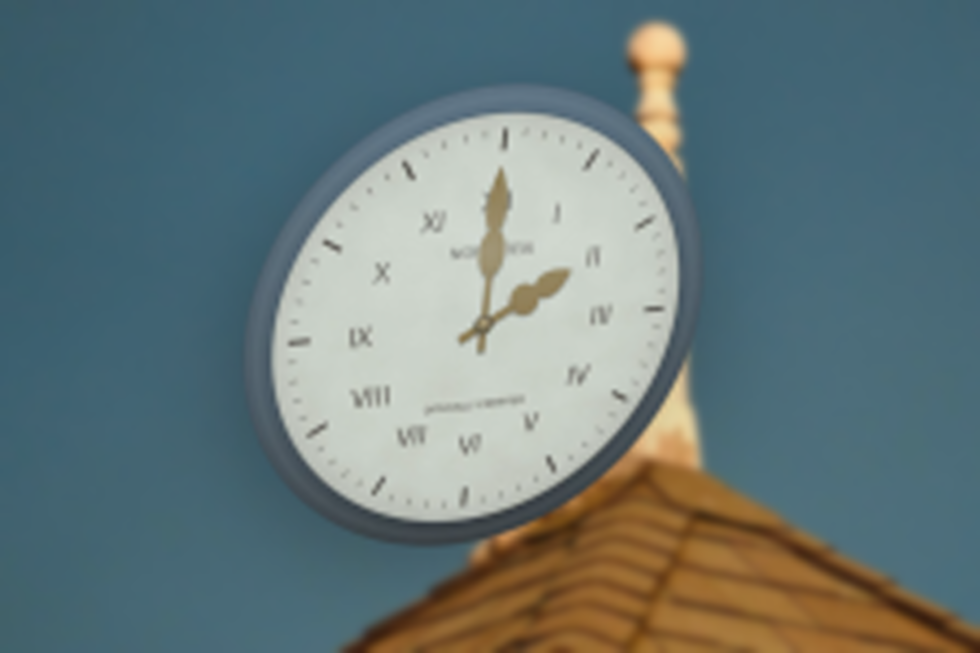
{"hour": 2, "minute": 0}
